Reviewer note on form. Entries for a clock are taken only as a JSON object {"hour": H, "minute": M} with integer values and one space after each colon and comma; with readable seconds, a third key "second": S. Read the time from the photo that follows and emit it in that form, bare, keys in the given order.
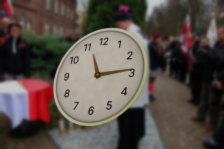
{"hour": 11, "minute": 14}
